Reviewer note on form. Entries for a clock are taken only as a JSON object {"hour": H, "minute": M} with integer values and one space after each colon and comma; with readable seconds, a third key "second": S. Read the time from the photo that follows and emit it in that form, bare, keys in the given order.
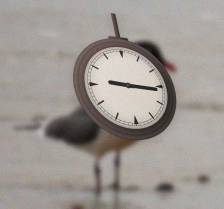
{"hour": 9, "minute": 16}
